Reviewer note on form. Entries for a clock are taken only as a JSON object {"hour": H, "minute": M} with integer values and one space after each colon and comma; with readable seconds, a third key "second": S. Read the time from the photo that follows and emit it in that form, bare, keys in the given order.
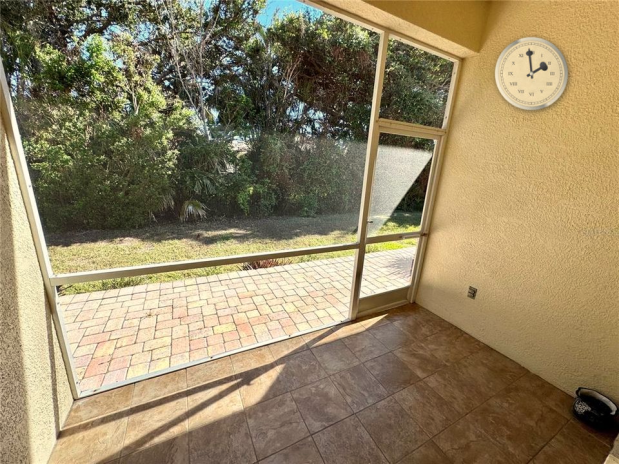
{"hour": 1, "minute": 59}
